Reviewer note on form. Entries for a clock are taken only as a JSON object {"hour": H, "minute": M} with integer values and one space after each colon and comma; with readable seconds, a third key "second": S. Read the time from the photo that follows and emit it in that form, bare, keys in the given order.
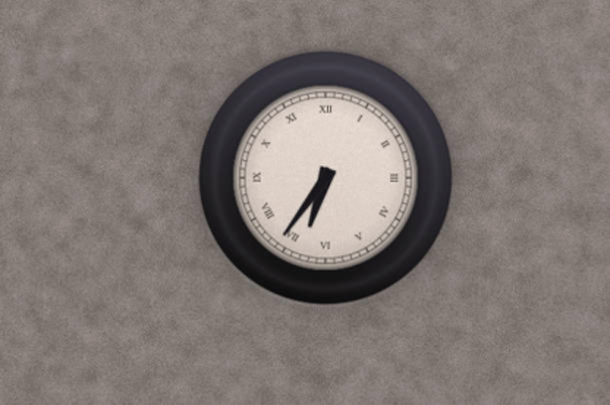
{"hour": 6, "minute": 36}
